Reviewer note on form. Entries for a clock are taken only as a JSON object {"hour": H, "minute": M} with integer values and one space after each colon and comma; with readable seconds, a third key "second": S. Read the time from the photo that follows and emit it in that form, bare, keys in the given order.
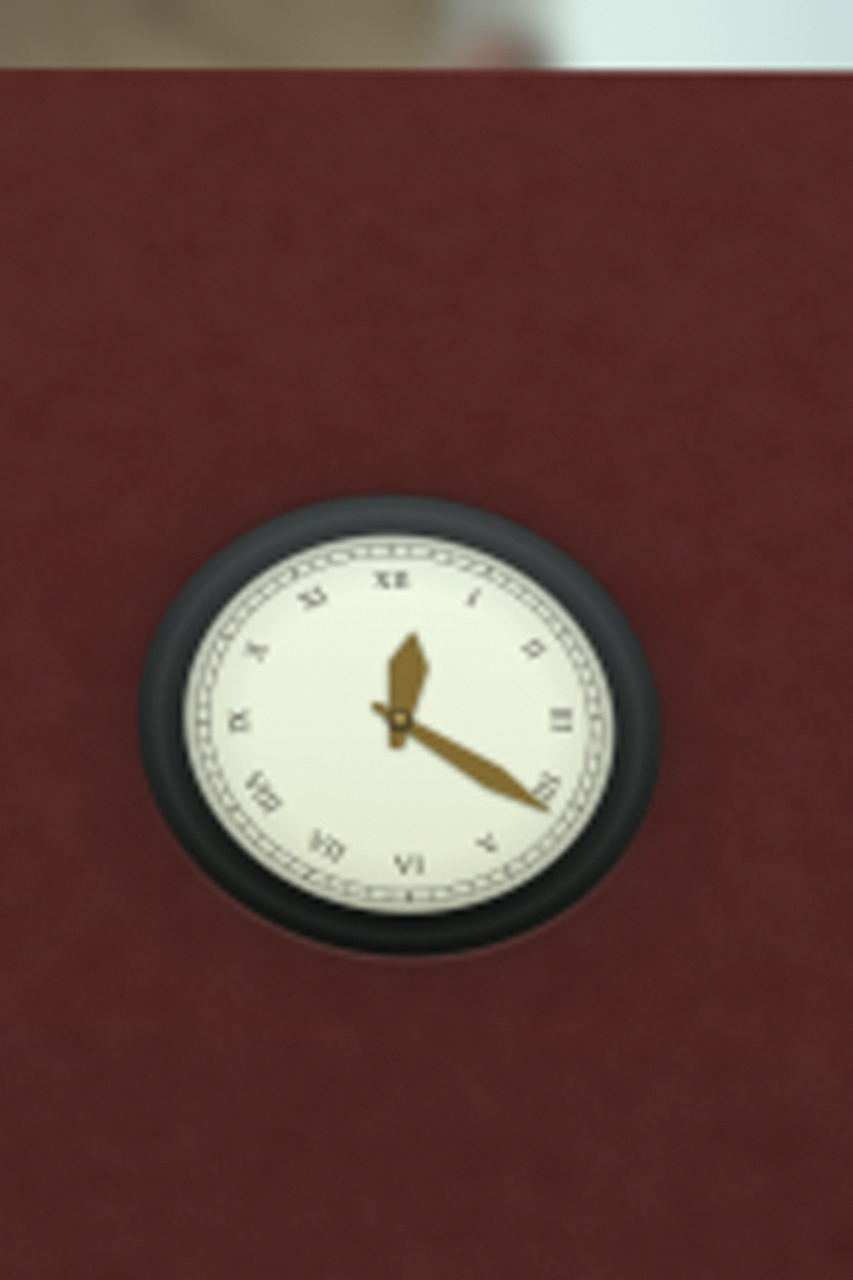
{"hour": 12, "minute": 21}
